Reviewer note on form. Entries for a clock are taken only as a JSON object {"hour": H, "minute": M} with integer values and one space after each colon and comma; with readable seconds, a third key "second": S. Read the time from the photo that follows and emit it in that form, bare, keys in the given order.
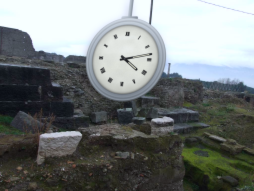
{"hour": 4, "minute": 13}
